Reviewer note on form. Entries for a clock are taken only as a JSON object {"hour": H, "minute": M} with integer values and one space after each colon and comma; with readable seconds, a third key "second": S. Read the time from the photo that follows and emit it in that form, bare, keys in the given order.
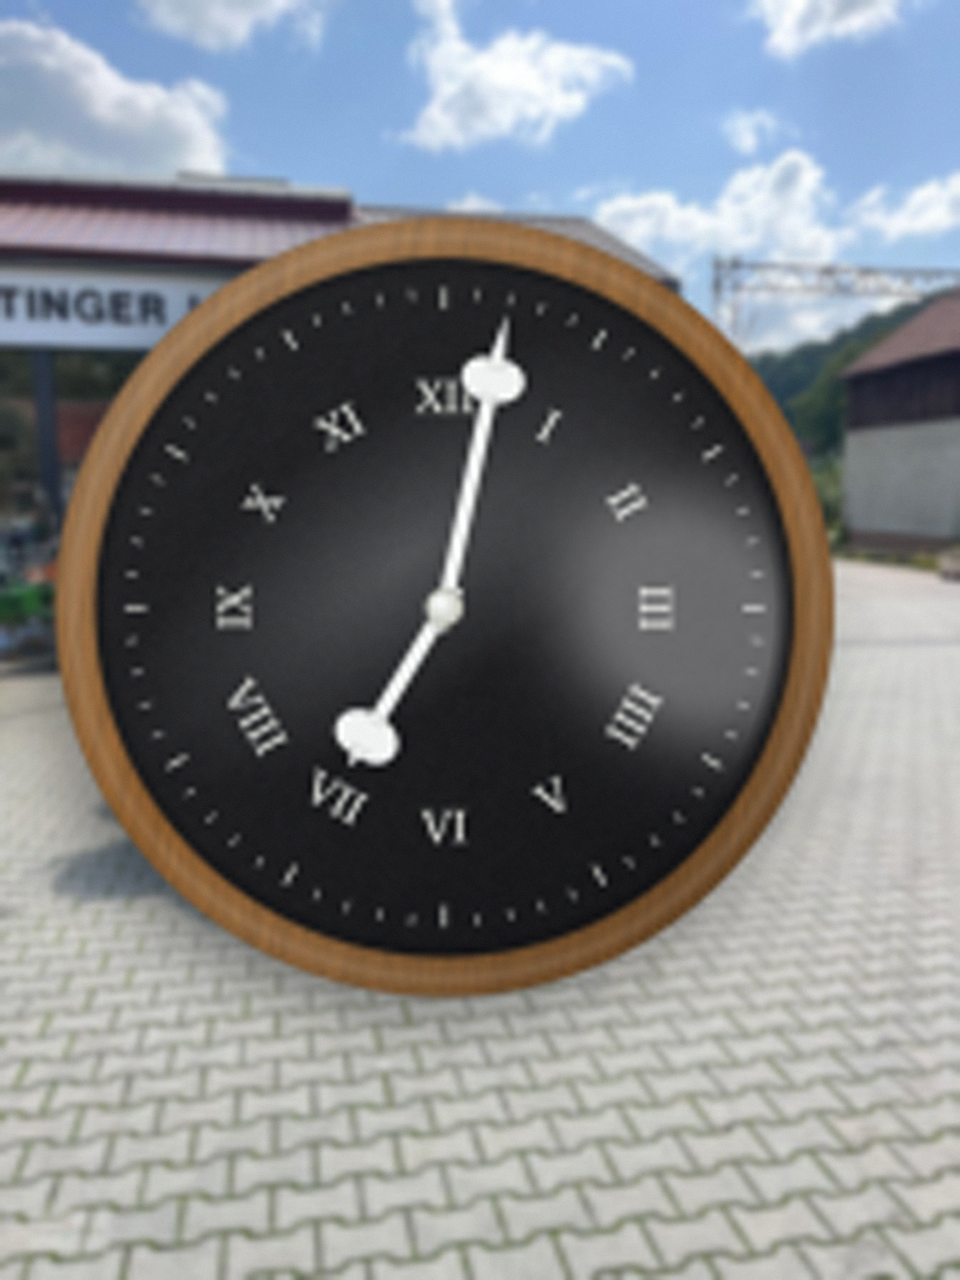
{"hour": 7, "minute": 2}
